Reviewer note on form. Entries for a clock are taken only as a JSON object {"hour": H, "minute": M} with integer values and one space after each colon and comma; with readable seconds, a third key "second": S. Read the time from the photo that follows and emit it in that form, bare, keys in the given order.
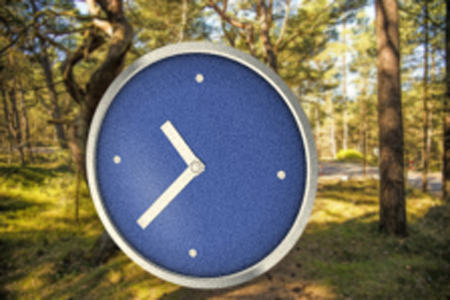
{"hour": 10, "minute": 37}
